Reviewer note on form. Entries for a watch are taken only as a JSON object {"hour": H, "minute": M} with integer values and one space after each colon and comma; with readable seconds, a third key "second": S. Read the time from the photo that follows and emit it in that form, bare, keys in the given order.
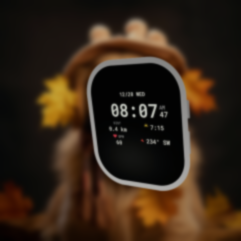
{"hour": 8, "minute": 7}
